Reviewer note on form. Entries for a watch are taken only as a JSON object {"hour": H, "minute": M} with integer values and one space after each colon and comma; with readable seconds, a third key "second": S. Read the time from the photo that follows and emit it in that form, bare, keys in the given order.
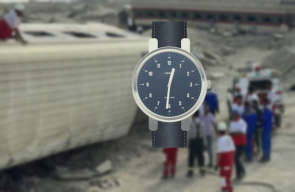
{"hour": 12, "minute": 31}
